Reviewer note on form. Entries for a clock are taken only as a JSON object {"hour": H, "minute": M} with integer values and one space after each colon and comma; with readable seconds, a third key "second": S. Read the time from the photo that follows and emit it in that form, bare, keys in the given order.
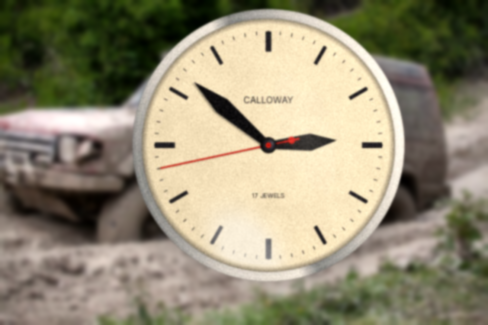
{"hour": 2, "minute": 51, "second": 43}
